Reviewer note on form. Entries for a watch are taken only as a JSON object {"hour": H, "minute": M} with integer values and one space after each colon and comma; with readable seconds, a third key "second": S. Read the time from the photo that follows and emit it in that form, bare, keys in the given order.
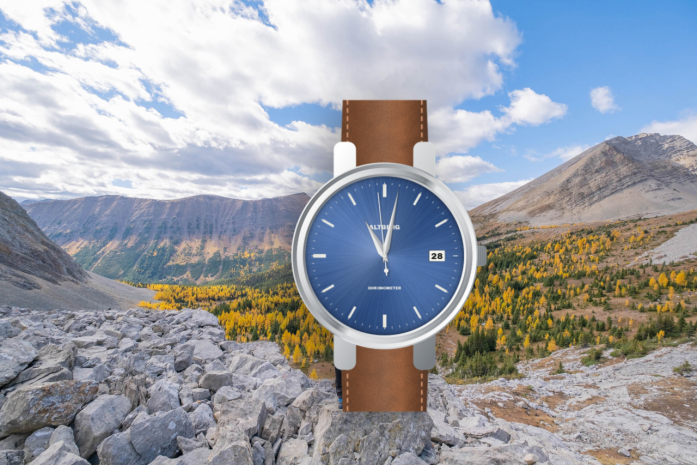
{"hour": 11, "minute": 1, "second": 59}
